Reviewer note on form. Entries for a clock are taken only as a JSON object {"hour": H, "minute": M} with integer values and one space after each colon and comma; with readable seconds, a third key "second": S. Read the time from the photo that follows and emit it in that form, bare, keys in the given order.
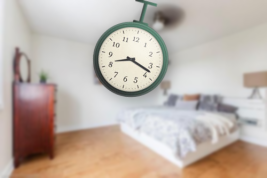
{"hour": 8, "minute": 18}
